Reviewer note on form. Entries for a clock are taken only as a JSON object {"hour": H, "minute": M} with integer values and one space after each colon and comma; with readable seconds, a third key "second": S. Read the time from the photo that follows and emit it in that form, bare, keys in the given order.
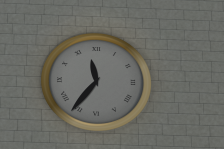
{"hour": 11, "minute": 36}
